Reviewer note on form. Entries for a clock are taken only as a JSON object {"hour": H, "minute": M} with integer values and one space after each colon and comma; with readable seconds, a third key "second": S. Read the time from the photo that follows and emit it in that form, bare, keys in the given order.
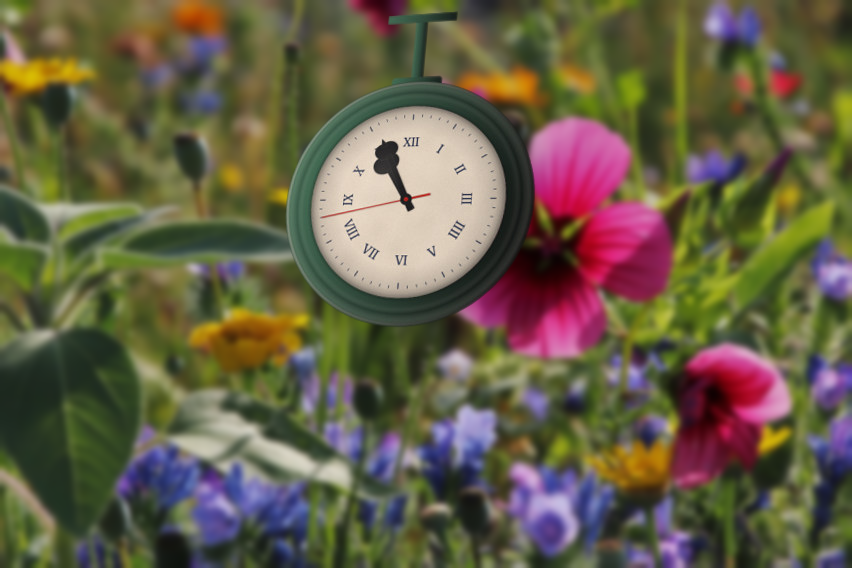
{"hour": 10, "minute": 55, "second": 43}
